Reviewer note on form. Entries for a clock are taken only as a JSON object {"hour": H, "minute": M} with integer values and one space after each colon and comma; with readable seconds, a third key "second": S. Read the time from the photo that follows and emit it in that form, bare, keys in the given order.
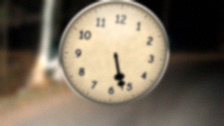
{"hour": 5, "minute": 27}
